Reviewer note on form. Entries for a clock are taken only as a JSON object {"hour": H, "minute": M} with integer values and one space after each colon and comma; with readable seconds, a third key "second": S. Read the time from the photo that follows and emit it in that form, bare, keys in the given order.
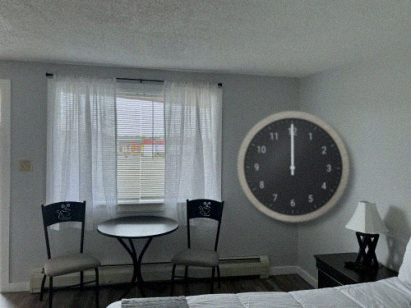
{"hour": 12, "minute": 0}
